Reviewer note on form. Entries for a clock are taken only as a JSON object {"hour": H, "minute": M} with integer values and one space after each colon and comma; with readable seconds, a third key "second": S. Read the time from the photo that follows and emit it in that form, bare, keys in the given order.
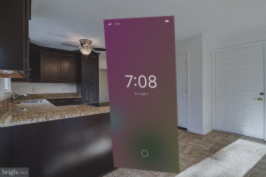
{"hour": 7, "minute": 8}
